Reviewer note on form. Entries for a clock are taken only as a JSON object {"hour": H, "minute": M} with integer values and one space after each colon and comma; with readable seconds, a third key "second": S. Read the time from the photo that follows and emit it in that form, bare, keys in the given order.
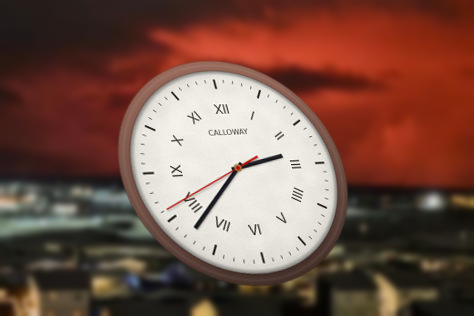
{"hour": 2, "minute": 37, "second": 41}
